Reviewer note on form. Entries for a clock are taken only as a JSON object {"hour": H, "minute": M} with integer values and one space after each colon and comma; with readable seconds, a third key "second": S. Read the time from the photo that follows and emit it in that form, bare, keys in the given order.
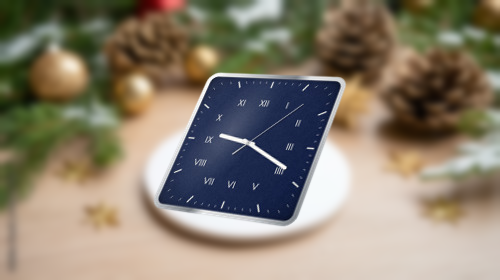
{"hour": 9, "minute": 19, "second": 7}
